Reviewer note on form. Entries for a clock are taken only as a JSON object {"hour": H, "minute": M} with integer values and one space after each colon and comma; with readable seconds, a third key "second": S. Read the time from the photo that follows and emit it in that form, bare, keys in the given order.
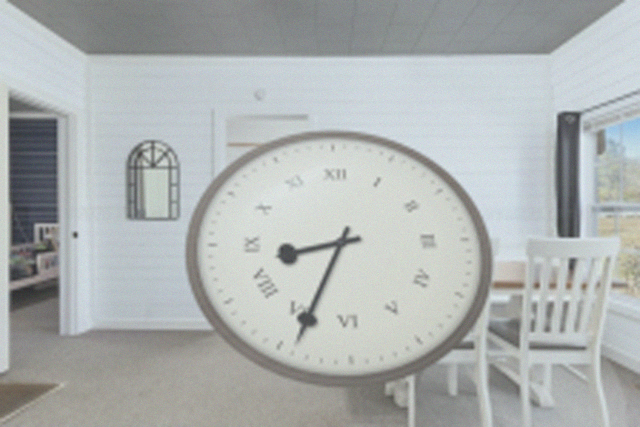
{"hour": 8, "minute": 34}
